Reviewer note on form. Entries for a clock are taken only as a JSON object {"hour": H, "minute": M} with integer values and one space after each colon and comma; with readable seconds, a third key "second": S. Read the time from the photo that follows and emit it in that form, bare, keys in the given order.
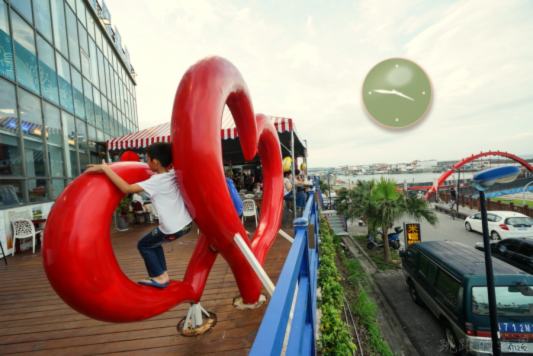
{"hour": 3, "minute": 46}
